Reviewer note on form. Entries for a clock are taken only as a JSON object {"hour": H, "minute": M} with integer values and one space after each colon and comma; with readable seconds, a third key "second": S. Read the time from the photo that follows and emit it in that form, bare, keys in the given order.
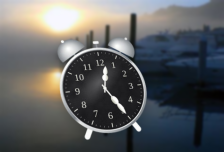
{"hour": 12, "minute": 25}
